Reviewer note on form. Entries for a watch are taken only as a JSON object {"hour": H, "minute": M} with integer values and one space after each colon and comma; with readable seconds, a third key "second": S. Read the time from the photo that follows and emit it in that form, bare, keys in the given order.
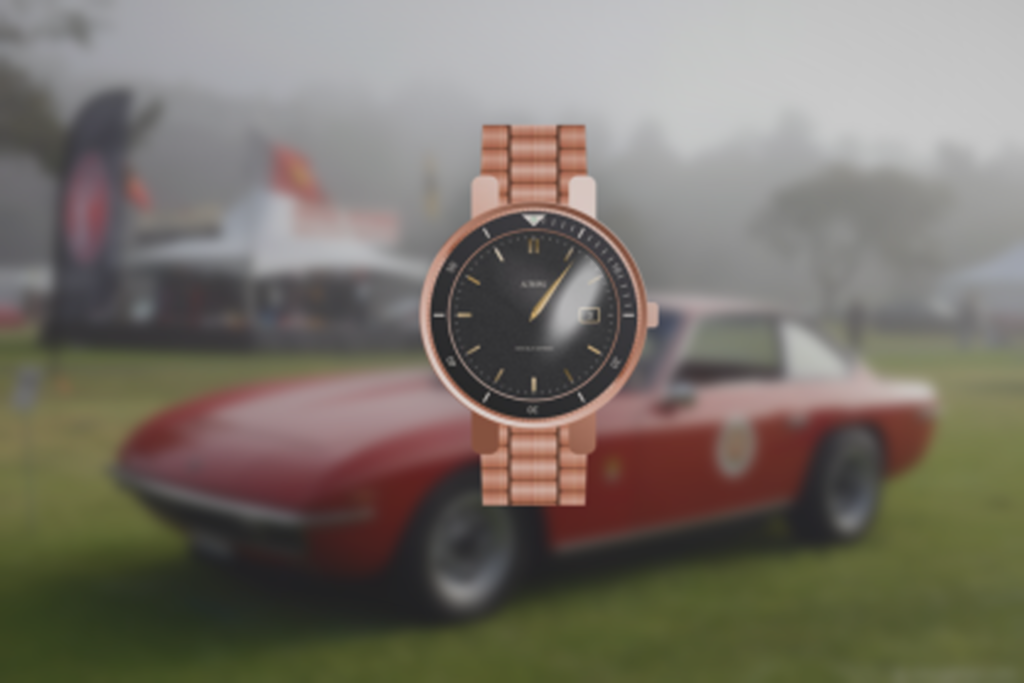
{"hour": 1, "minute": 6}
